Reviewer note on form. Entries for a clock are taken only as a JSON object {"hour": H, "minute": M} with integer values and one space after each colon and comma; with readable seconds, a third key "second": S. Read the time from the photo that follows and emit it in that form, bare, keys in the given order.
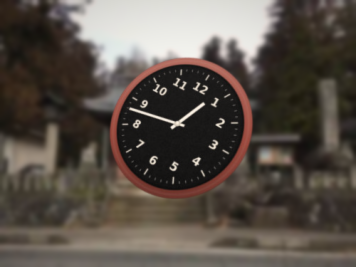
{"hour": 12, "minute": 43}
